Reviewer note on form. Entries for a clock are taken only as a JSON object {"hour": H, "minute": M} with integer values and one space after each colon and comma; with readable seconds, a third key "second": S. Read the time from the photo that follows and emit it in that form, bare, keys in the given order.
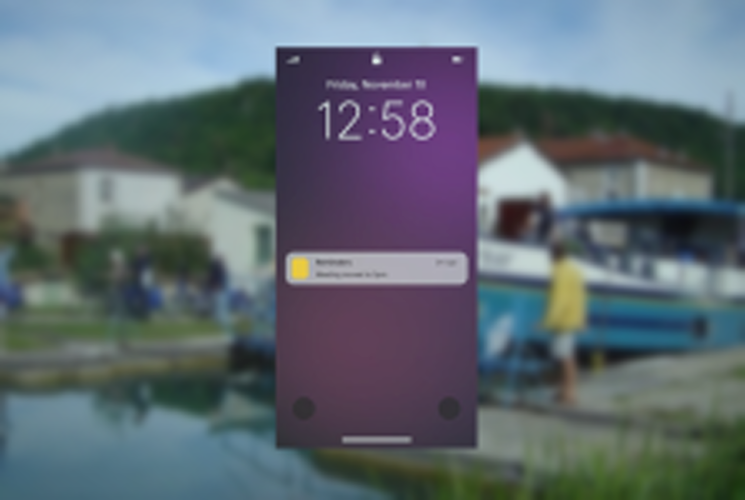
{"hour": 12, "minute": 58}
